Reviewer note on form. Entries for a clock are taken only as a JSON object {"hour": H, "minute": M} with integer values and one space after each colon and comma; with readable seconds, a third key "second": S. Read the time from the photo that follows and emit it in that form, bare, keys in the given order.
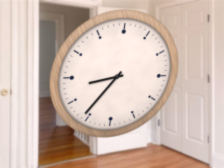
{"hour": 8, "minute": 36}
